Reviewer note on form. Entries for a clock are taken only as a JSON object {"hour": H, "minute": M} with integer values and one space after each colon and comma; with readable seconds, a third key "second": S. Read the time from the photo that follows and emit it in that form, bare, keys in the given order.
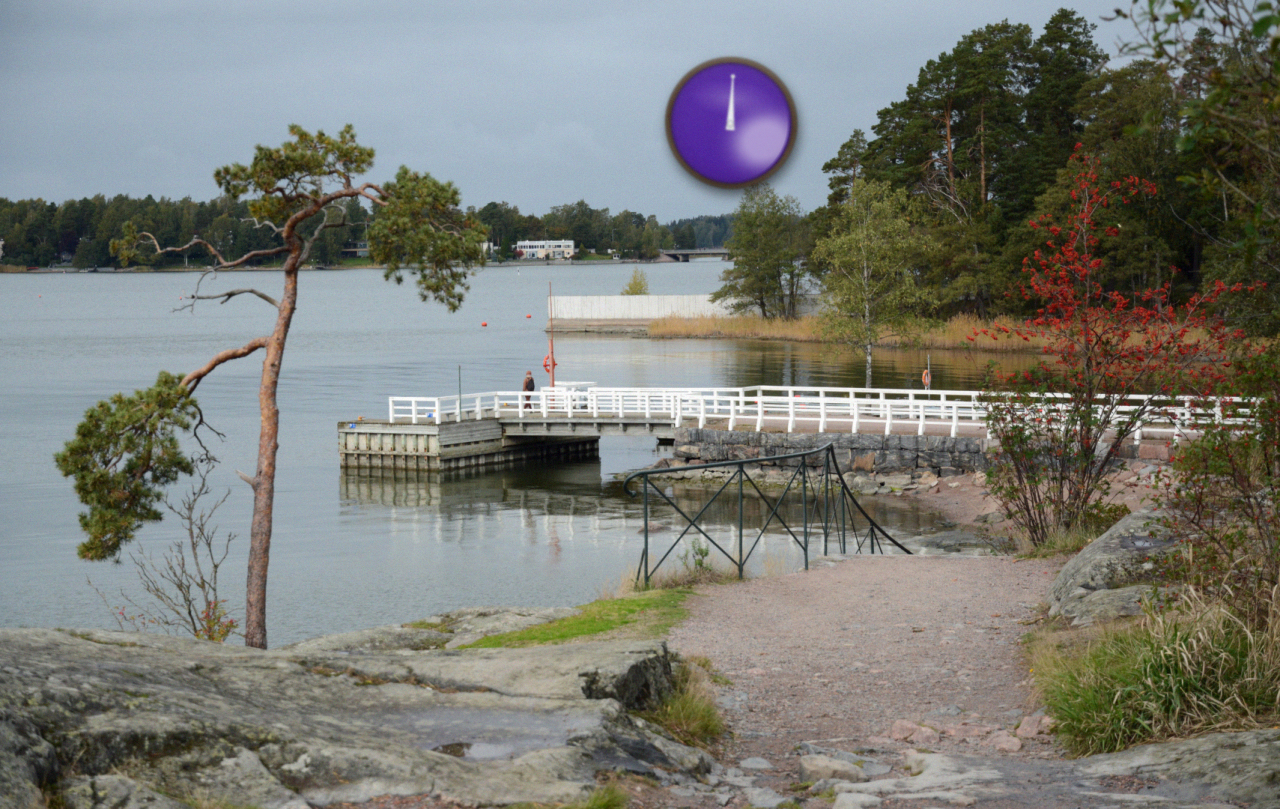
{"hour": 12, "minute": 0}
